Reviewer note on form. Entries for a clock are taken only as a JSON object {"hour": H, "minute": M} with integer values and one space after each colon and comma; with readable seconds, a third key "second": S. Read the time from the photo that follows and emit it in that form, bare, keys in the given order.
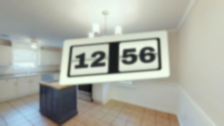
{"hour": 12, "minute": 56}
